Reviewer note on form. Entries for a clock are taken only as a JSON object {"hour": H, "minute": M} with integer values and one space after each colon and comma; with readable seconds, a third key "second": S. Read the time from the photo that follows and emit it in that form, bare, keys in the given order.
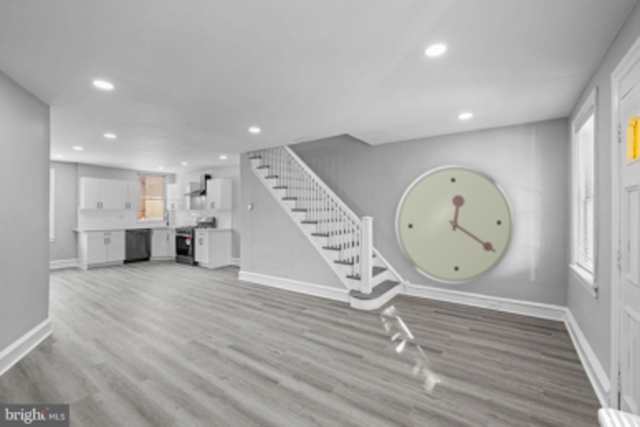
{"hour": 12, "minute": 21}
